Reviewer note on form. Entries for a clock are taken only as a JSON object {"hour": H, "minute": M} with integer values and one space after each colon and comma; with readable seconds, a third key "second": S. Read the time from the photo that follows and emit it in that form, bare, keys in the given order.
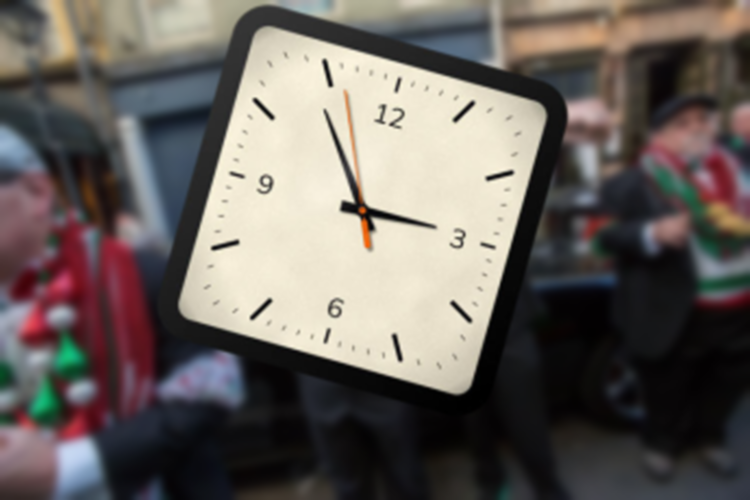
{"hour": 2, "minute": 53, "second": 56}
